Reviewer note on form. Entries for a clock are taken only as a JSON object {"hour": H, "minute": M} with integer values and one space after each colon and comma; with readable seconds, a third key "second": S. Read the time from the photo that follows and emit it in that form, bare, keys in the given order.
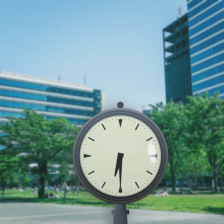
{"hour": 6, "minute": 30}
